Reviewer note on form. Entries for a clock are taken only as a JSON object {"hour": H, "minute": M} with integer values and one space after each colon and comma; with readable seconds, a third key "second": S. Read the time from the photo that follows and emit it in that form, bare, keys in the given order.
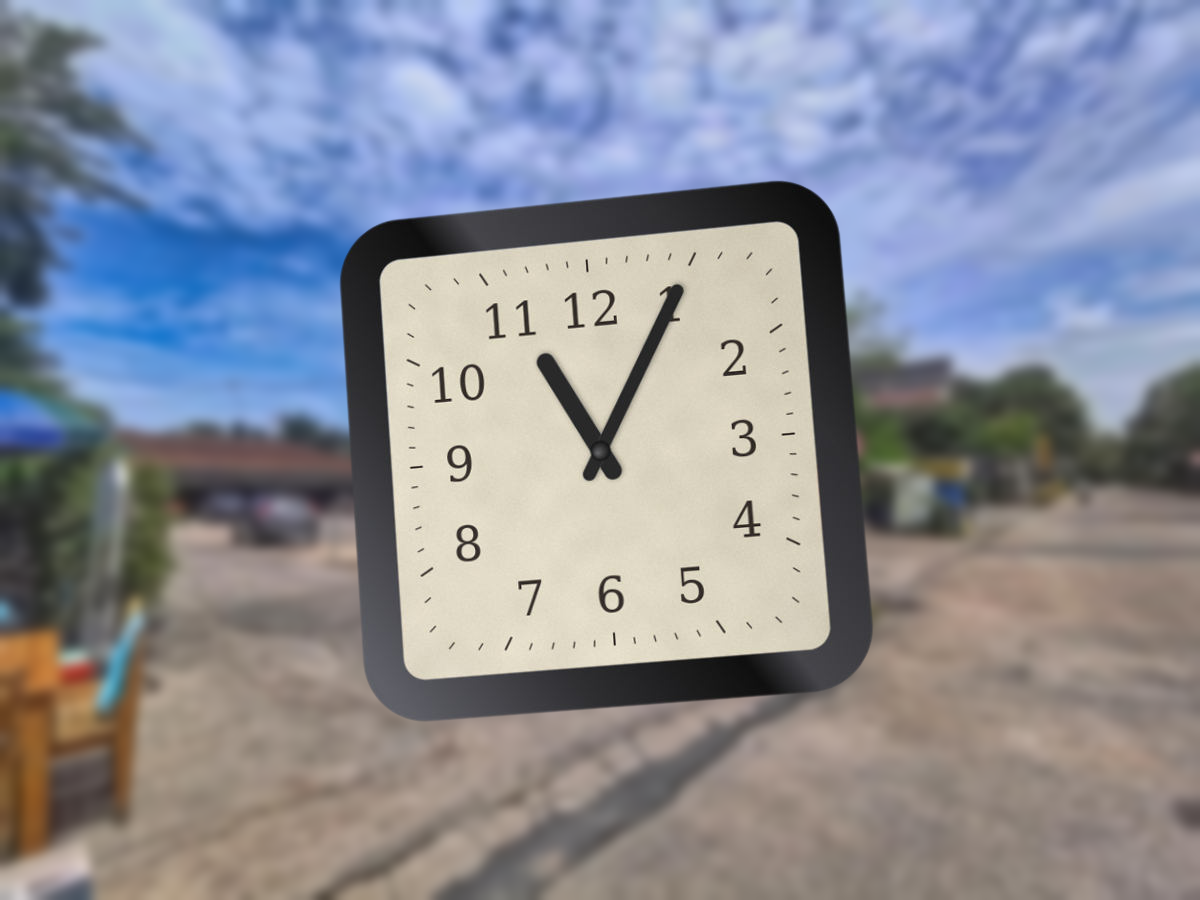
{"hour": 11, "minute": 5}
